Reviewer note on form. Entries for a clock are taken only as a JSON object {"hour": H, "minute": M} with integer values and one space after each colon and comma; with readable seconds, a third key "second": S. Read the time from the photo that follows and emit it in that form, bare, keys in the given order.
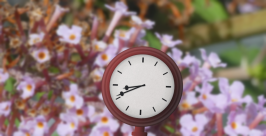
{"hour": 8, "minute": 41}
